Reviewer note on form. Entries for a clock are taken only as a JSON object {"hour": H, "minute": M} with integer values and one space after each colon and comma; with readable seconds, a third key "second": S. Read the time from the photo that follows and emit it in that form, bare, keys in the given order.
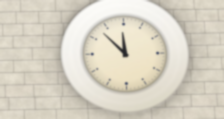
{"hour": 11, "minute": 53}
